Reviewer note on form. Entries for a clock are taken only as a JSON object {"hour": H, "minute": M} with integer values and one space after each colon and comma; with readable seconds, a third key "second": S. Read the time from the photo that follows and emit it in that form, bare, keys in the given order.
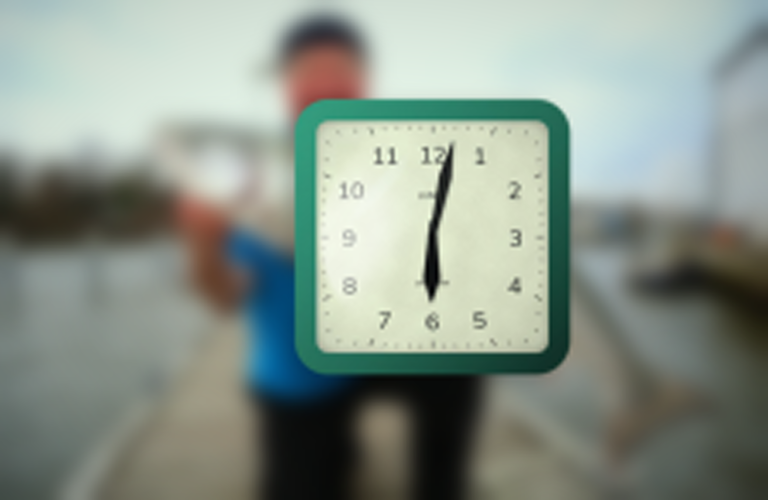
{"hour": 6, "minute": 2}
